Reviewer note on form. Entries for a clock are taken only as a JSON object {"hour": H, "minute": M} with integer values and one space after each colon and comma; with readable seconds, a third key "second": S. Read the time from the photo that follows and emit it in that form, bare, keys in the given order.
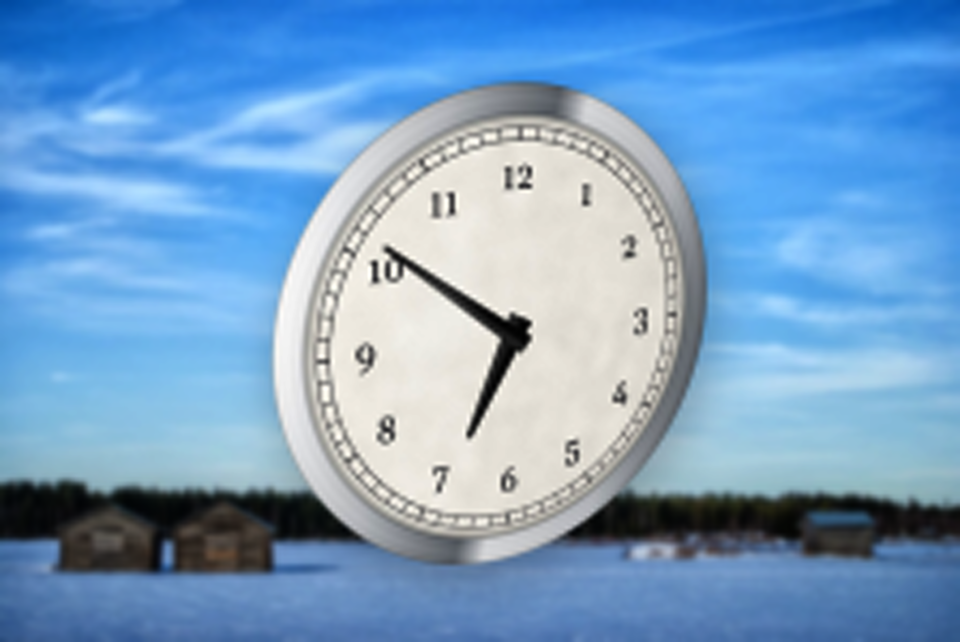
{"hour": 6, "minute": 51}
